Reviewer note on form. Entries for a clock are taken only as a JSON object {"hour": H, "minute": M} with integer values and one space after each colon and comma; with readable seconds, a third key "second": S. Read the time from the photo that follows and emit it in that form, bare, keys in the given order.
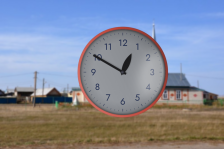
{"hour": 12, "minute": 50}
